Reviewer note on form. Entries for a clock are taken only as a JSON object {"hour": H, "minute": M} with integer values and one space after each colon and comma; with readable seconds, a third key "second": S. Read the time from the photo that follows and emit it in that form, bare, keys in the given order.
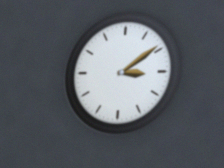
{"hour": 3, "minute": 9}
